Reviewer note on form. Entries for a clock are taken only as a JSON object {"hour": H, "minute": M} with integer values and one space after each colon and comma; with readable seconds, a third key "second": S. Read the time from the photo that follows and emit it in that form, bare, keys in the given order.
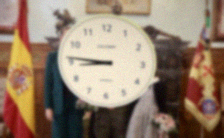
{"hour": 8, "minute": 46}
